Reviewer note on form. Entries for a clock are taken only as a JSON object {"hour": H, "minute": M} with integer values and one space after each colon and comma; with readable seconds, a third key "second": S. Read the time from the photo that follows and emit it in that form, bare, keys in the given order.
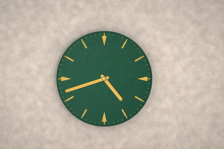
{"hour": 4, "minute": 42}
